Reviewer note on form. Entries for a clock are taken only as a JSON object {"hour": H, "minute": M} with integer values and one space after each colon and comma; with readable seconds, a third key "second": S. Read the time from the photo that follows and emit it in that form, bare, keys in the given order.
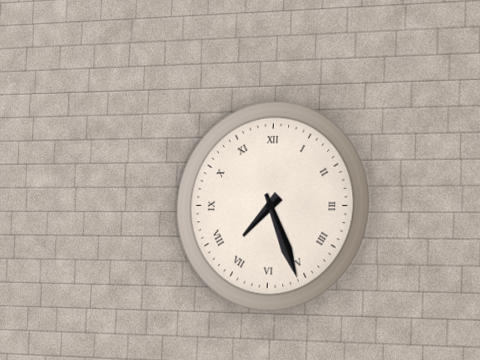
{"hour": 7, "minute": 26}
